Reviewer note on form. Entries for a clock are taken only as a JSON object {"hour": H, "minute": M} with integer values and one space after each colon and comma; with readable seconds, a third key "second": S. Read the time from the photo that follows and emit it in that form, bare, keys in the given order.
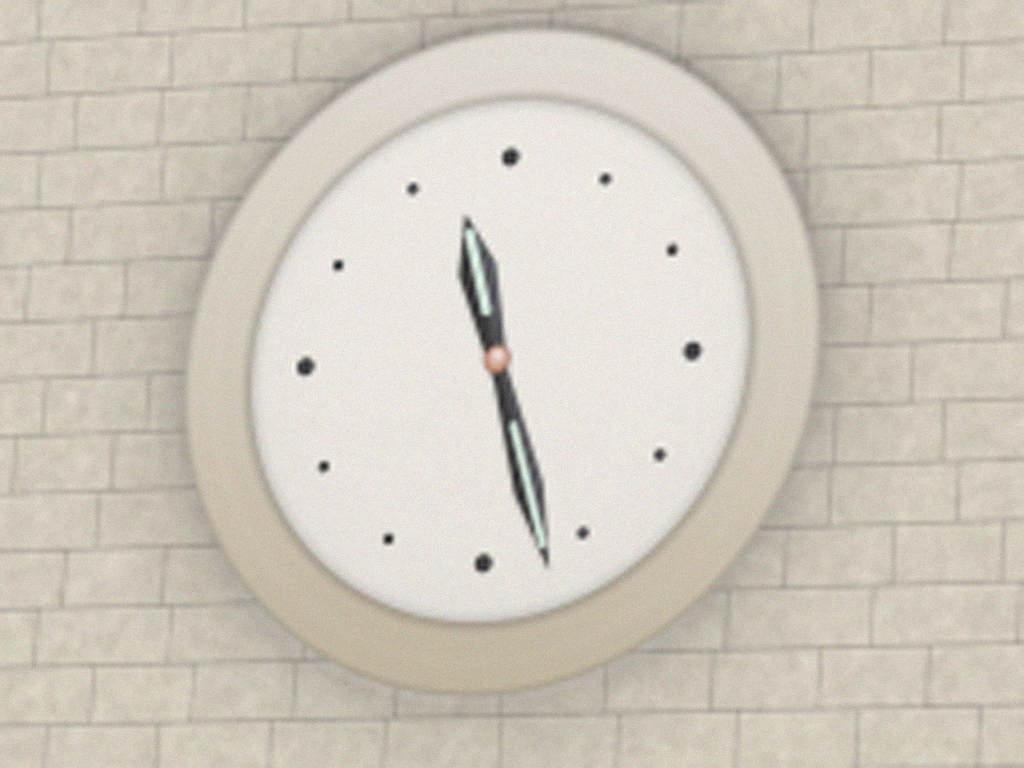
{"hour": 11, "minute": 27}
